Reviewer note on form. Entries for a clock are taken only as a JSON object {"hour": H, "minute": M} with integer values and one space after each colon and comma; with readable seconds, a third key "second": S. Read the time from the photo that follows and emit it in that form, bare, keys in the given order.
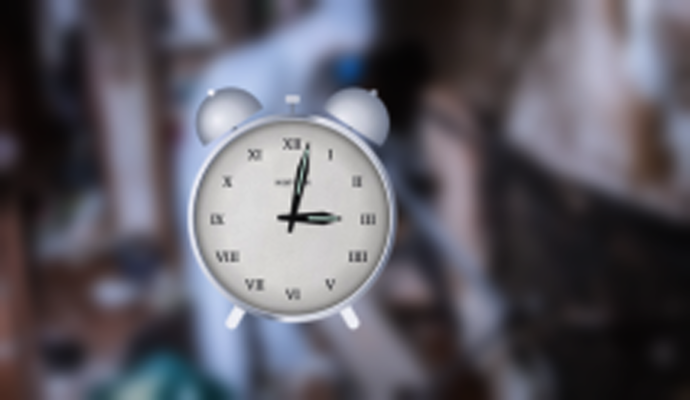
{"hour": 3, "minute": 2}
